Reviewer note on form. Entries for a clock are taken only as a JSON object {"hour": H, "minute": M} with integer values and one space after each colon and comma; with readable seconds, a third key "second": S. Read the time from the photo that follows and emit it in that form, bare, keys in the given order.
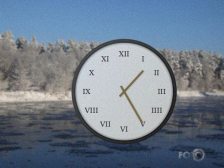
{"hour": 1, "minute": 25}
